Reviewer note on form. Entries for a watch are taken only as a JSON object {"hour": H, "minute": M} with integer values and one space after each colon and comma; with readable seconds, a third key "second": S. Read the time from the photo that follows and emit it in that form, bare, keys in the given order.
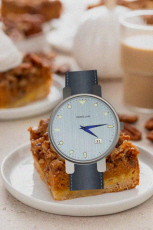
{"hour": 4, "minute": 14}
